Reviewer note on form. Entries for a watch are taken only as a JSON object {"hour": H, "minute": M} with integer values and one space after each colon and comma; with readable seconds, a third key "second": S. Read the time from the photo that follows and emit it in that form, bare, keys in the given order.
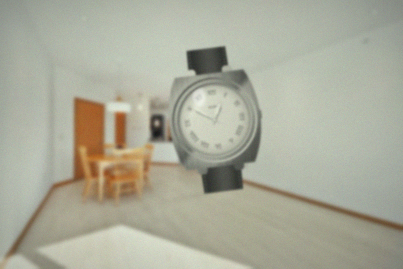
{"hour": 12, "minute": 51}
